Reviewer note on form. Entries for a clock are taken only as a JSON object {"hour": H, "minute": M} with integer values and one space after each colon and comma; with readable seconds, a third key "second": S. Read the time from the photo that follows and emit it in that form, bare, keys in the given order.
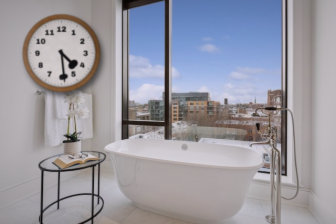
{"hour": 4, "minute": 29}
